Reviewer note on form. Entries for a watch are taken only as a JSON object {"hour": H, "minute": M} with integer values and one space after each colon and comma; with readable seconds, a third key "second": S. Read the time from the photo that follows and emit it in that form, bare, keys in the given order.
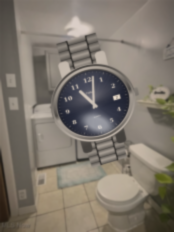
{"hour": 11, "minute": 2}
